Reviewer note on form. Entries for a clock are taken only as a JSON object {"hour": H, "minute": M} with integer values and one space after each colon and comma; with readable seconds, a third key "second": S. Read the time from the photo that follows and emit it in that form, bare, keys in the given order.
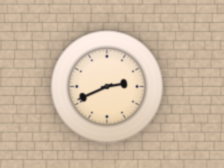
{"hour": 2, "minute": 41}
